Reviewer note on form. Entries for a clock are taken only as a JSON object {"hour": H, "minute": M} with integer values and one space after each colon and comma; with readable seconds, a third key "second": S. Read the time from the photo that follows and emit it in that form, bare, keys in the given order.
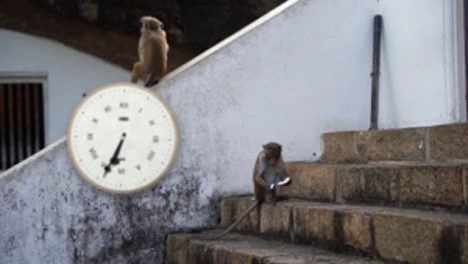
{"hour": 6, "minute": 34}
